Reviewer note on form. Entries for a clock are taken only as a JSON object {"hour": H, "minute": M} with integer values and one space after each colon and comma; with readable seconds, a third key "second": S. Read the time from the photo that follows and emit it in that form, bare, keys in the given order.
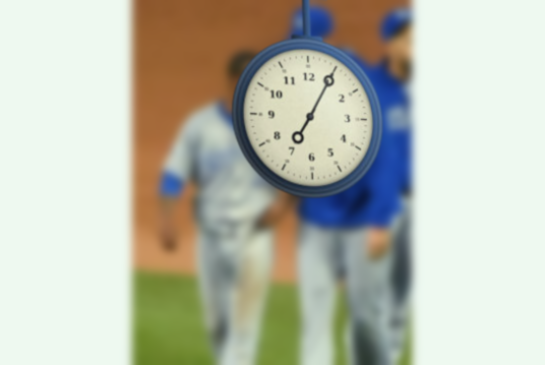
{"hour": 7, "minute": 5}
